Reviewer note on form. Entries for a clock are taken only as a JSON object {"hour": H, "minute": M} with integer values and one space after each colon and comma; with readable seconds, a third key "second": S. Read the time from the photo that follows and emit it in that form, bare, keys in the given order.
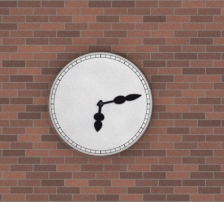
{"hour": 6, "minute": 13}
